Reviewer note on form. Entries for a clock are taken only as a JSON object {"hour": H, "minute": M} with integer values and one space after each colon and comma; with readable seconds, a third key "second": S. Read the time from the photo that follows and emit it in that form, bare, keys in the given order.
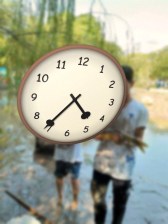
{"hour": 4, "minute": 36}
